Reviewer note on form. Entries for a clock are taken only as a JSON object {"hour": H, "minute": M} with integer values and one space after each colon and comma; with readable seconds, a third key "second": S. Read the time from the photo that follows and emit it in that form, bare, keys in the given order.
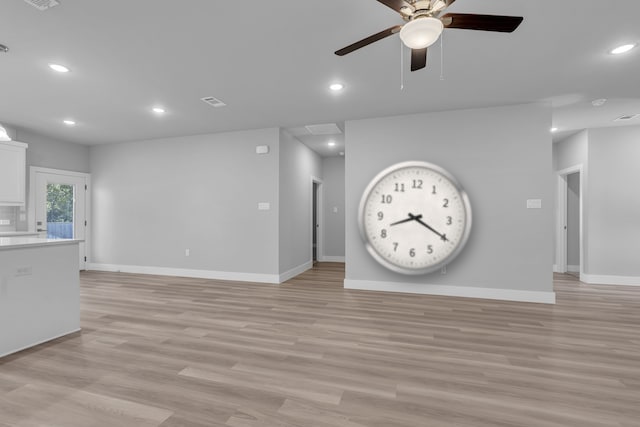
{"hour": 8, "minute": 20}
